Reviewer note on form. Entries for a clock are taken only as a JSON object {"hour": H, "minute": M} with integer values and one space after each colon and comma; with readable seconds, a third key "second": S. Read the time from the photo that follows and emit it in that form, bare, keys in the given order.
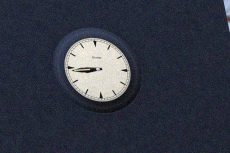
{"hour": 8, "minute": 44}
